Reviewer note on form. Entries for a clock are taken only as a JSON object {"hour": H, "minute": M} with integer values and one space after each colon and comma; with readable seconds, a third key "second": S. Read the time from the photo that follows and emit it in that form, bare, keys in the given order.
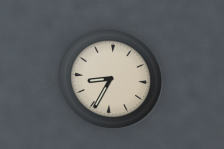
{"hour": 8, "minute": 34}
